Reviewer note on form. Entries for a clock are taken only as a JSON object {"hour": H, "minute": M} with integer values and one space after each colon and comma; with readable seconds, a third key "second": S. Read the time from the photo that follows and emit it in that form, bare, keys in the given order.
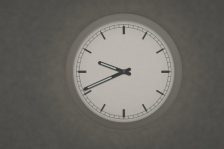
{"hour": 9, "minute": 41}
